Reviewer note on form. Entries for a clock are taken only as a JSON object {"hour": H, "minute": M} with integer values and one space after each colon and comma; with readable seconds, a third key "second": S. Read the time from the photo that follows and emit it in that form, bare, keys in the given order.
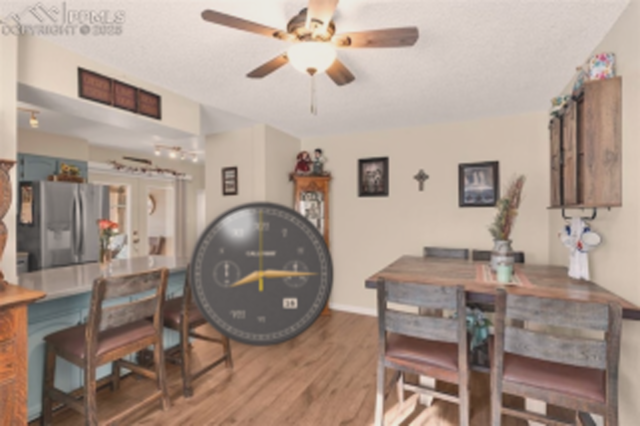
{"hour": 8, "minute": 15}
